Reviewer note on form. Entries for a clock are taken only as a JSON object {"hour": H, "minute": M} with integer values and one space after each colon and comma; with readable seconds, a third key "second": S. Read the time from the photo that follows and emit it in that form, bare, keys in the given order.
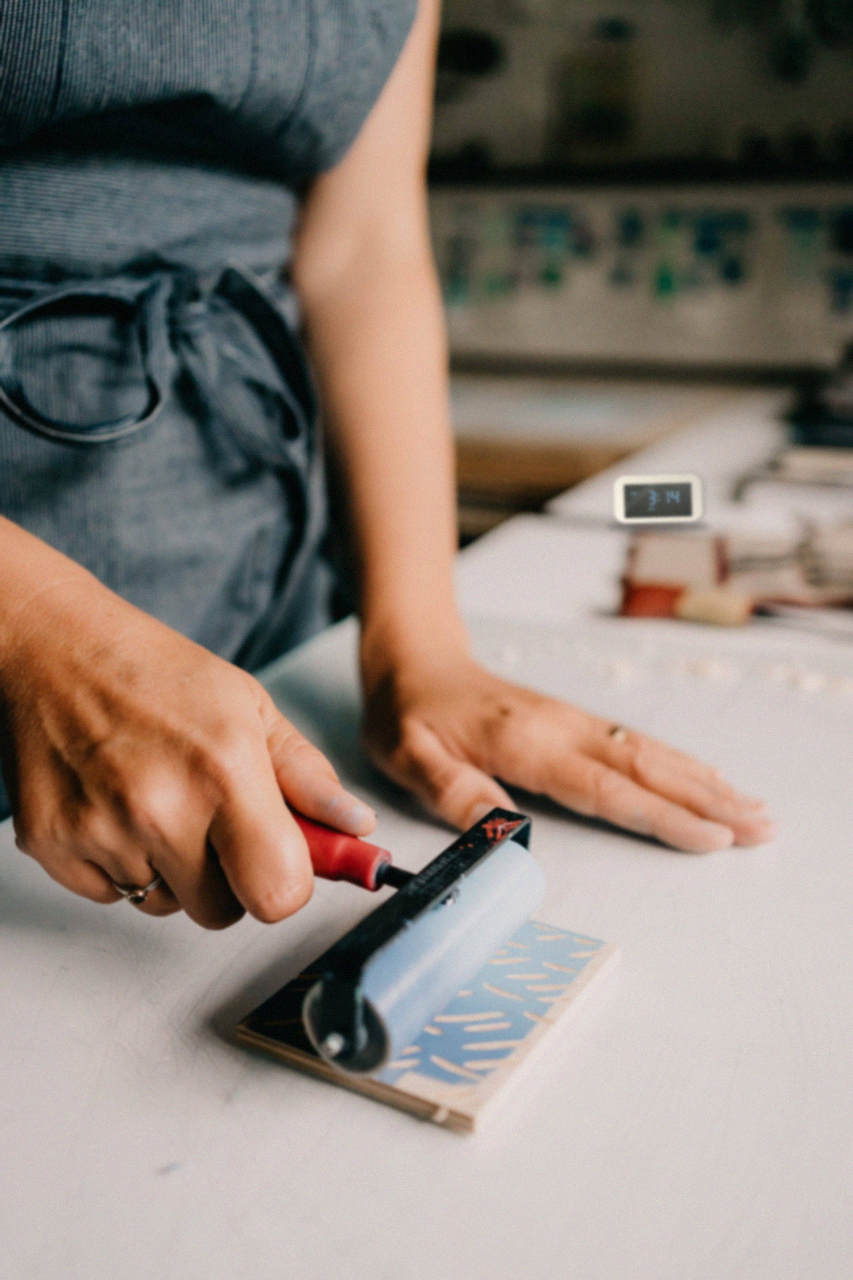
{"hour": 3, "minute": 14}
